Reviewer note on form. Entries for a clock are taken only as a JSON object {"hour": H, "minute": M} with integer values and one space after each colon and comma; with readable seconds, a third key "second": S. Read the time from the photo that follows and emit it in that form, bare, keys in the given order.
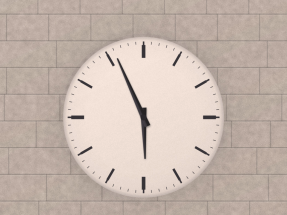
{"hour": 5, "minute": 56}
